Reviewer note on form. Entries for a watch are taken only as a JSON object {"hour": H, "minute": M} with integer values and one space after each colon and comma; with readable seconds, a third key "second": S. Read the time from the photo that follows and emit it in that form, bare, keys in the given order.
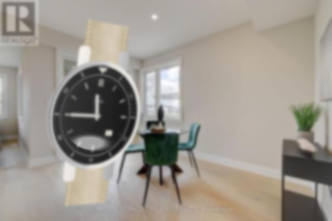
{"hour": 11, "minute": 45}
